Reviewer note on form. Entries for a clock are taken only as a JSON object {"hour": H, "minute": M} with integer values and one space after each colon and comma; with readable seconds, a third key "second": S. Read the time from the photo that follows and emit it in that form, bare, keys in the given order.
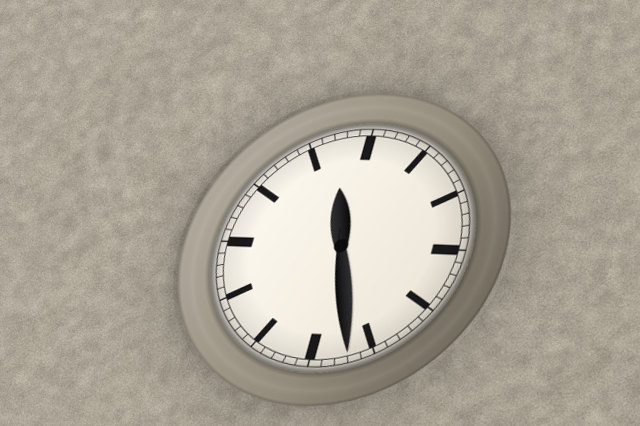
{"hour": 11, "minute": 27}
